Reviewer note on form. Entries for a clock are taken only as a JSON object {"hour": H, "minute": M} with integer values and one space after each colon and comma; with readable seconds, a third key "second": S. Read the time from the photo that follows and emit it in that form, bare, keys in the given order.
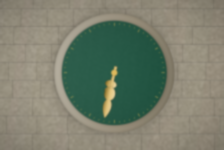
{"hour": 6, "minute": 32}
